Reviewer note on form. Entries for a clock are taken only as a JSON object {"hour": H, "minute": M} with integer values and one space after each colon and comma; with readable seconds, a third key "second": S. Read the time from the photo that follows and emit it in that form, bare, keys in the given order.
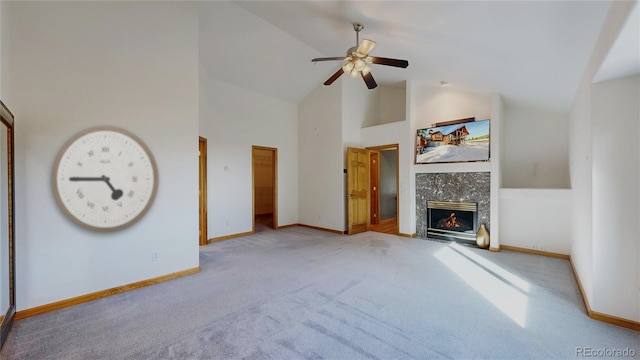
{"hour": 4, "minute": 45}
